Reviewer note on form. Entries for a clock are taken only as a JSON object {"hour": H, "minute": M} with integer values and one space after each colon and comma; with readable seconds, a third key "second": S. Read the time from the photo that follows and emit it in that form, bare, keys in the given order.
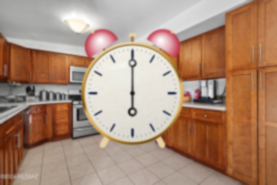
{"hour": 6, "minute": 0}
